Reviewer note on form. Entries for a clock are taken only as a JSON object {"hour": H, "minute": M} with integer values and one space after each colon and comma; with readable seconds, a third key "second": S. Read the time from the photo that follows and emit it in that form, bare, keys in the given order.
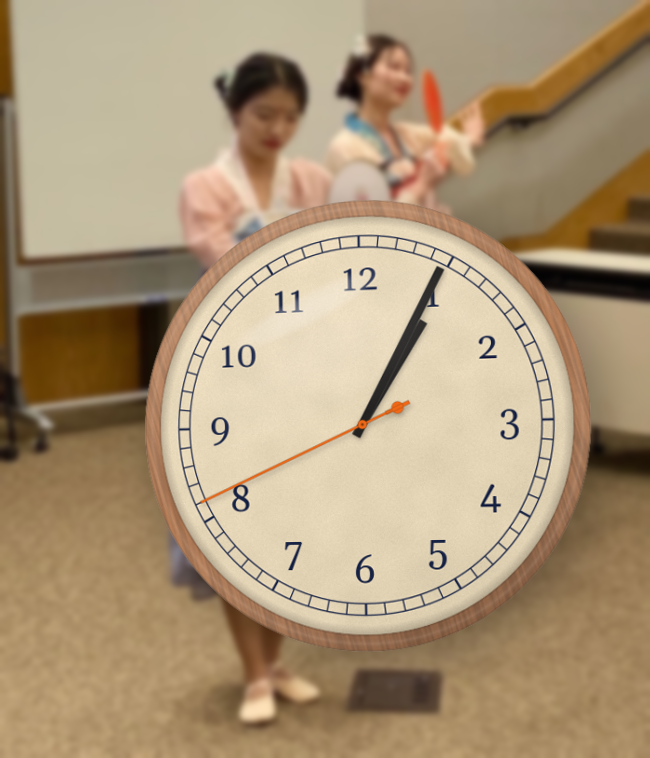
{"hour": 1, "minute": 4, "second": 41}
